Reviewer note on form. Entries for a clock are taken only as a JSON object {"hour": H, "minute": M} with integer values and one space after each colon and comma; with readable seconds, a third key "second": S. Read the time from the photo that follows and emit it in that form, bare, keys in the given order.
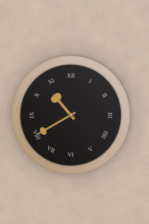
{"hour": 10, "minute": 40}
